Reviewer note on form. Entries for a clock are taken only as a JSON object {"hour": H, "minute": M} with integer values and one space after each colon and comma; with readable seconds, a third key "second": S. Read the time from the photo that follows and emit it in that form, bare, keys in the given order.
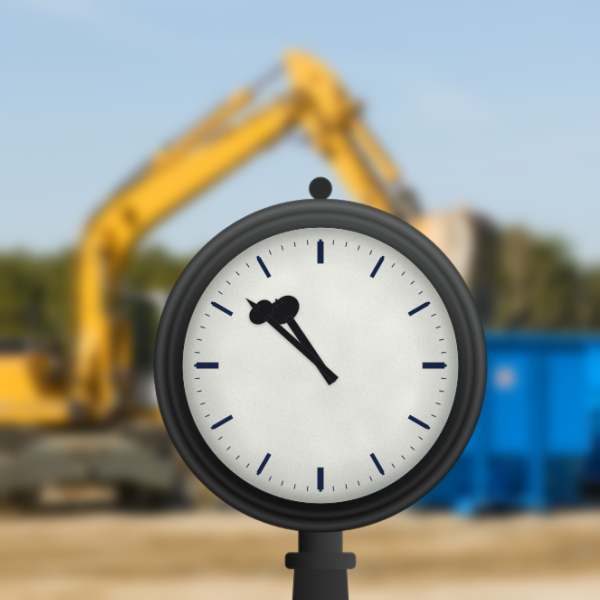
{"hour": 10, "minute": 52}
